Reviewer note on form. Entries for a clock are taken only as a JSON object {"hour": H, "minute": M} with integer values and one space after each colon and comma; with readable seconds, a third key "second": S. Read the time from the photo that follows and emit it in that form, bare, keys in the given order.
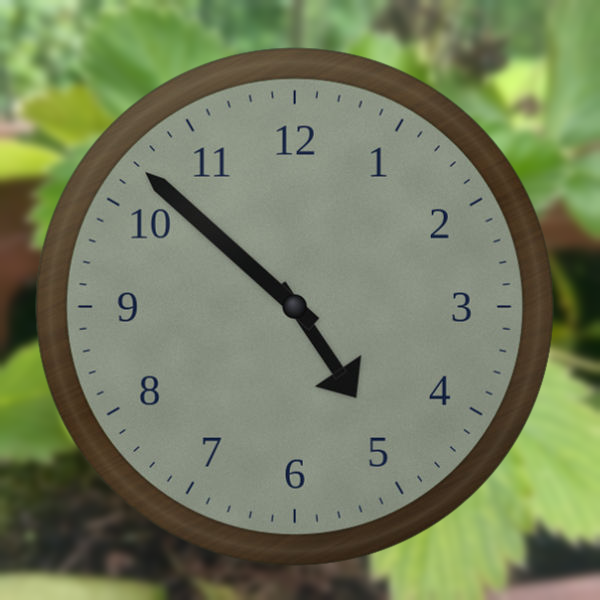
{"hour": 4, "minute": 52}
